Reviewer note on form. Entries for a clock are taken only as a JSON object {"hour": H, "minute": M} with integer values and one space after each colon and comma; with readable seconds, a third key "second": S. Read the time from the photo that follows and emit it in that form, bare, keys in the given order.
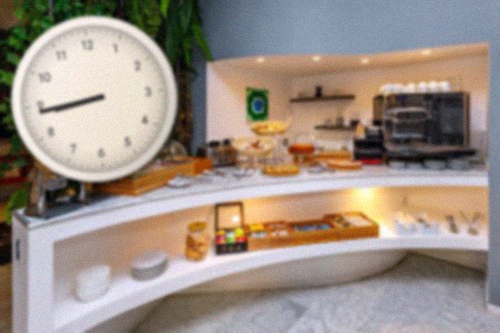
{"hour": 8, "minute": 44}
